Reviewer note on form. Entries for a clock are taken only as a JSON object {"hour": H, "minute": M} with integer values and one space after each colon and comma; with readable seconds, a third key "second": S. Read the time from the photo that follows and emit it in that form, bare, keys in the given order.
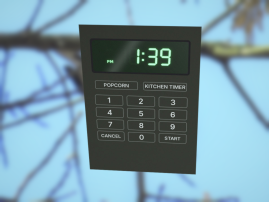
{"hour": 1, "minute": 39}
